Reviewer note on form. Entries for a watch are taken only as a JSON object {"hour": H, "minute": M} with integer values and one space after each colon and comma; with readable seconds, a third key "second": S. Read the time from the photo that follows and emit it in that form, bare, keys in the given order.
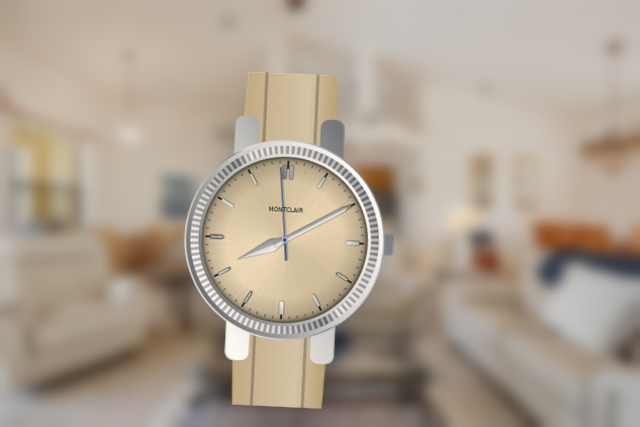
{"hour": 8, "minute": 9, "second": 59}
